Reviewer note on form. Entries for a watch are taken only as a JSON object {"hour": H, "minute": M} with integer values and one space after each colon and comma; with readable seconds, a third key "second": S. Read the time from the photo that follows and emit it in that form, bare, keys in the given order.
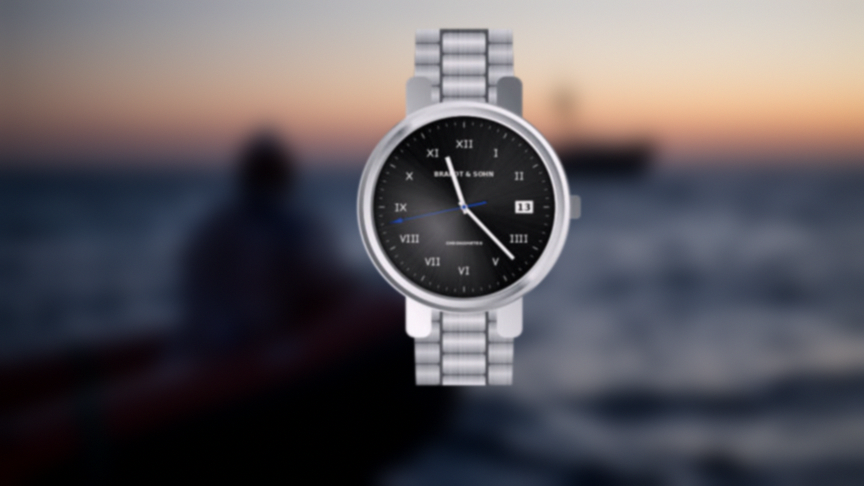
{"hour": 11, "minute": 22, "second": 43}
